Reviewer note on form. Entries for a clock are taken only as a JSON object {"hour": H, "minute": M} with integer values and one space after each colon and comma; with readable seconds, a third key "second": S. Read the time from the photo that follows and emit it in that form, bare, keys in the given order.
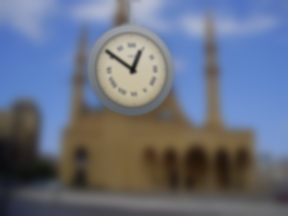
{"hour": 12, "minute": 51}
